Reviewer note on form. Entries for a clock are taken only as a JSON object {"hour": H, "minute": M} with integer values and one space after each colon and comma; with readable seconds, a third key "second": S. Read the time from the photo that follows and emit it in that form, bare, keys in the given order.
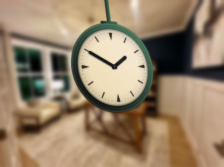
{"hour": 1, "minute": 50}
